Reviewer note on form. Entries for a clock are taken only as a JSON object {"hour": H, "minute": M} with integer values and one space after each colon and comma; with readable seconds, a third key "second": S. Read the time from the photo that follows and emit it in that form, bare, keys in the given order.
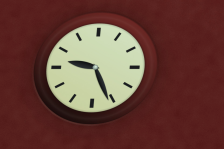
{"hour": 9, "minute": 26}
